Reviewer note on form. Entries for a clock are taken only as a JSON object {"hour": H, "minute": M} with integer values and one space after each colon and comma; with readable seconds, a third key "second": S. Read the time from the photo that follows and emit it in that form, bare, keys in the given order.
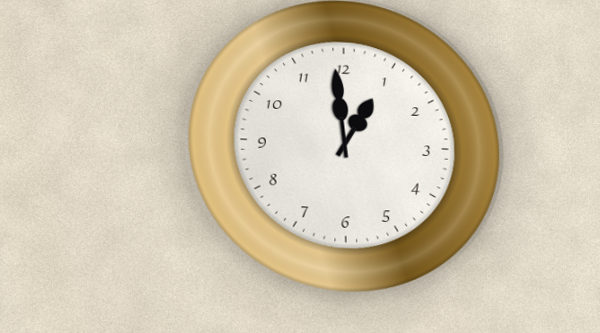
{"hour": 12, "minute": 59}
